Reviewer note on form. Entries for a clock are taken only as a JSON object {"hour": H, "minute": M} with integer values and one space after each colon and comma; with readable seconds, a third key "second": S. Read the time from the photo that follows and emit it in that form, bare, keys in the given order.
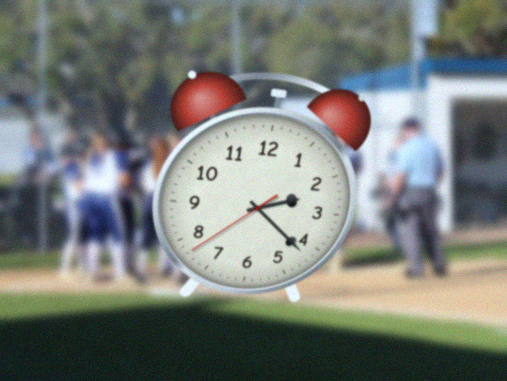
{"hour": 2, "minute": 21, "second": 38}
